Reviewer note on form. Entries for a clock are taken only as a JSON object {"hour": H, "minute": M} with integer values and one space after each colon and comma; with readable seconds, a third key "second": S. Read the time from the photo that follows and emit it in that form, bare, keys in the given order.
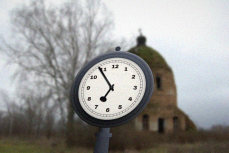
{"hour": 6, "minute": 54}
